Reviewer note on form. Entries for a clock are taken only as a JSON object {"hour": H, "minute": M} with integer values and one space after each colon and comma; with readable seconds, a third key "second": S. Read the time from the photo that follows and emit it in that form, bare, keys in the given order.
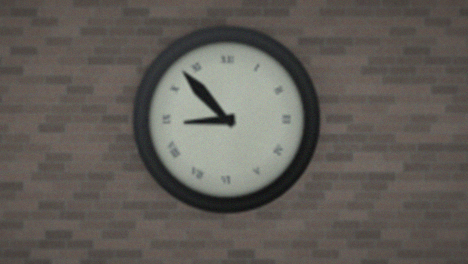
{"hour": 8, "minute": 53}
